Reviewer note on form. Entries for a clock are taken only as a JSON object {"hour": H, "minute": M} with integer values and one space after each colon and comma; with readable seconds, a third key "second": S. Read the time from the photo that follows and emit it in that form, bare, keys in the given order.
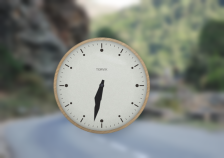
{"hour": 6, "minute": 32}
